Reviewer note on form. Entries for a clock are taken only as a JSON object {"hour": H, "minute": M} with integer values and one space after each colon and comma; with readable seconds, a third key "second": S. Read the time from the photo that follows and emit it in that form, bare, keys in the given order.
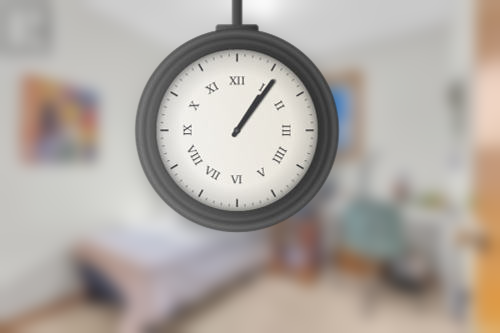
{"hour": 1, "minute": 6}
